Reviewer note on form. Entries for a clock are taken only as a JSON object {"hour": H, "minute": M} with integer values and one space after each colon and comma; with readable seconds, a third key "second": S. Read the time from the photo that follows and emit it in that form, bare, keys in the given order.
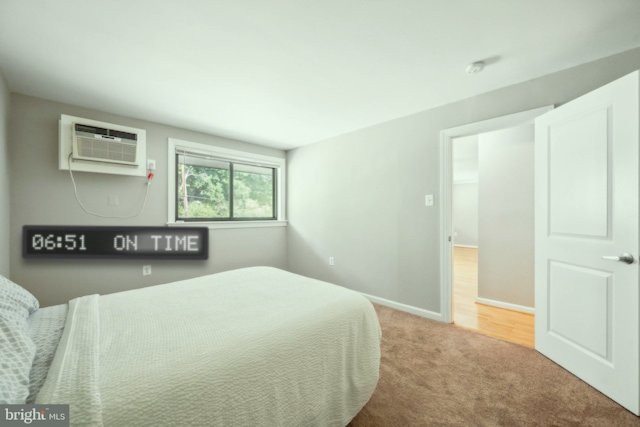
{"hour": 6, "minute": 51}
